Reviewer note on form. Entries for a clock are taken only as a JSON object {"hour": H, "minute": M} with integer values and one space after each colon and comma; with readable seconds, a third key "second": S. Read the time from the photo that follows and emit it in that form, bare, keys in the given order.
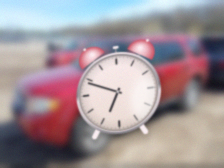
{"hour": 6, "minute": 49}
